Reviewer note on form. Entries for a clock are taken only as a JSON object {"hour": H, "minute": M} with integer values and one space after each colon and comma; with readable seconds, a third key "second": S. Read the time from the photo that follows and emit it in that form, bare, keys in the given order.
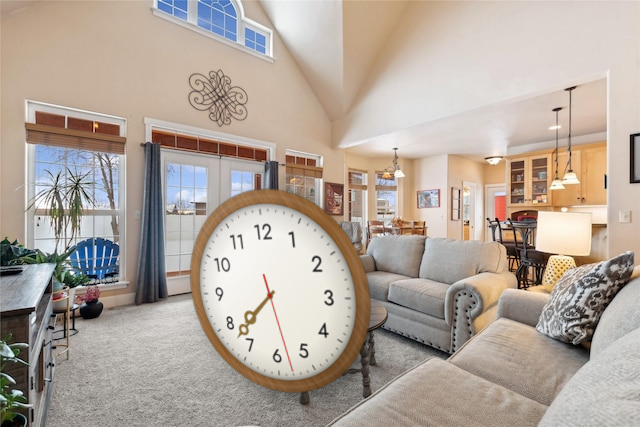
{"hour": 7, "minute": 37, "second": 28}
